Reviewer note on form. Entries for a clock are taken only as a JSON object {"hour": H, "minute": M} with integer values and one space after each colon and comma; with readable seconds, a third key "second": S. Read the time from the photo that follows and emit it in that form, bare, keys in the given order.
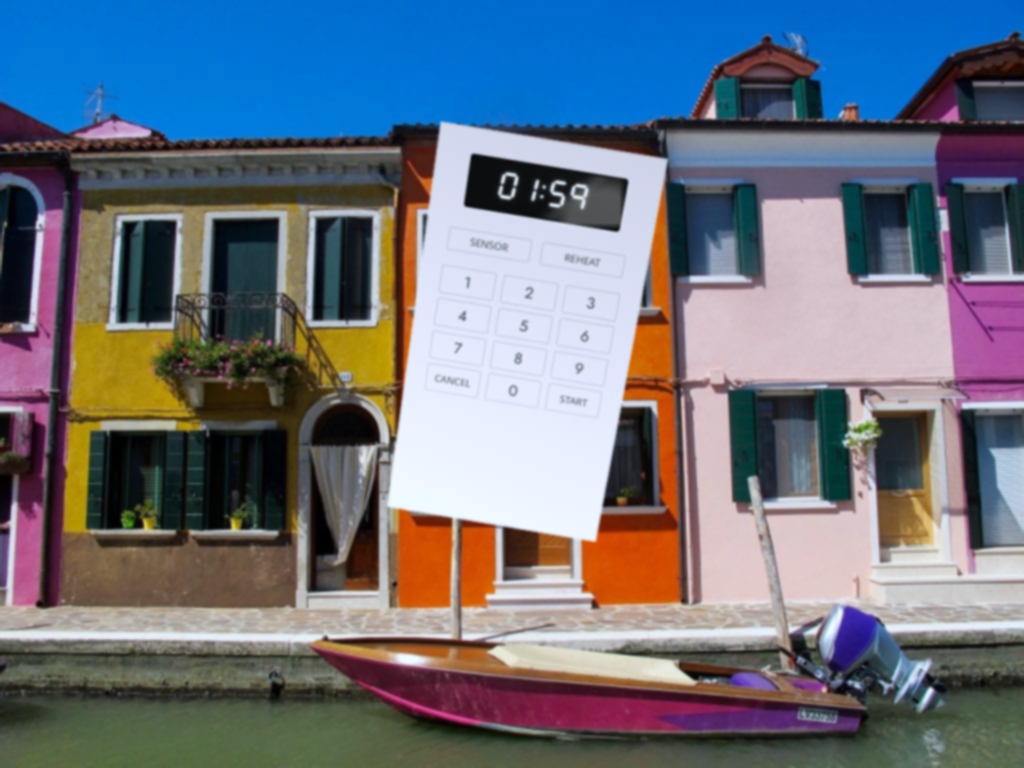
{"hour": 1, "minute": 59}
